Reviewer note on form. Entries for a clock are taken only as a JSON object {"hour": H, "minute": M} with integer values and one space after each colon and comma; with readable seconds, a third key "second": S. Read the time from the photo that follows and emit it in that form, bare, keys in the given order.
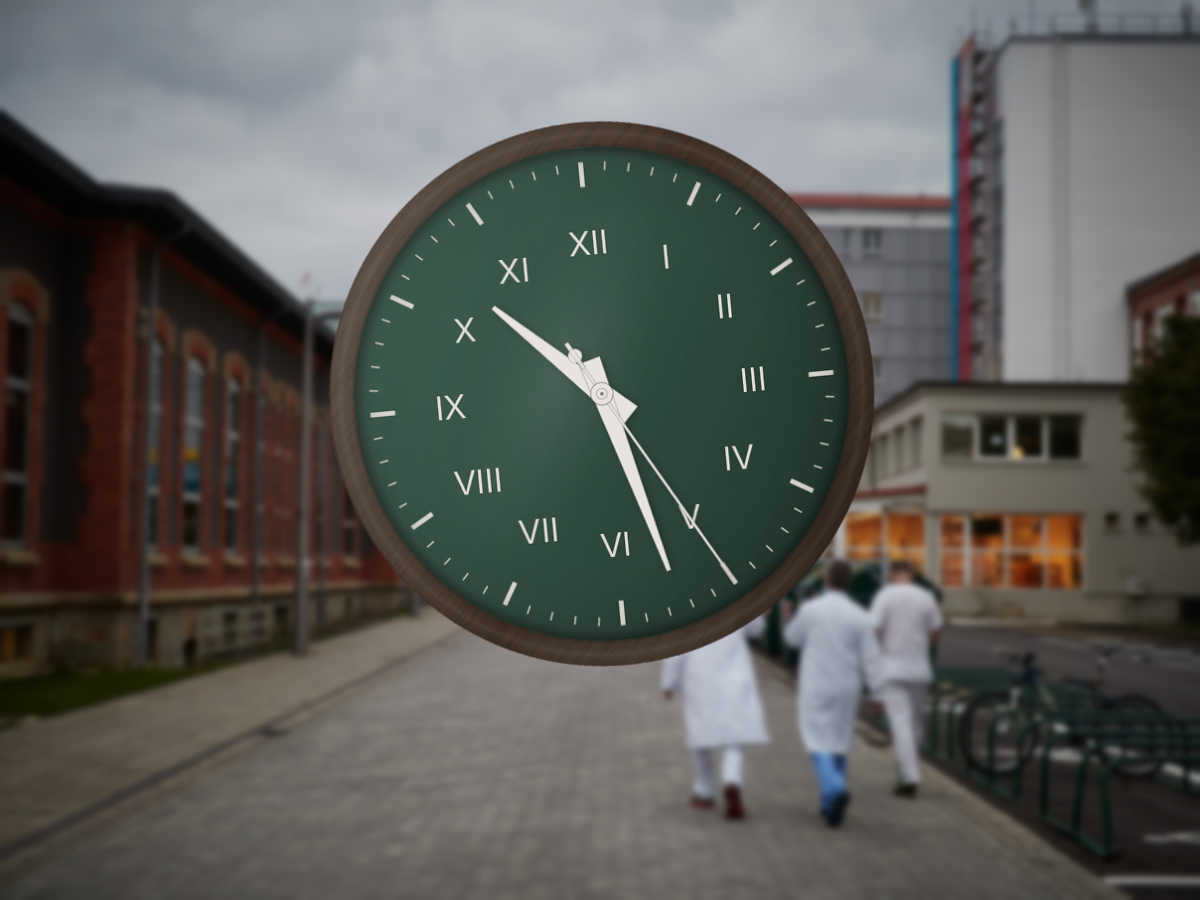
{"hour": 10, "minute": 27, "second": 25}
